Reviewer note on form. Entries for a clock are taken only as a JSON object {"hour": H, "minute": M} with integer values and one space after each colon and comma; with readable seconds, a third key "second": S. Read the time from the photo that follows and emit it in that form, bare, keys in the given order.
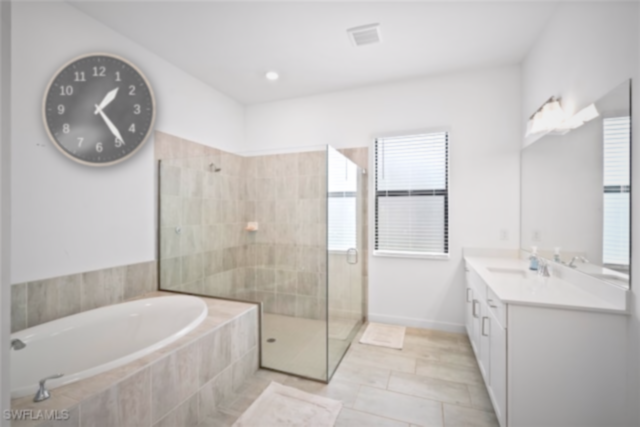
{"hour": 1, "minute": 24}
